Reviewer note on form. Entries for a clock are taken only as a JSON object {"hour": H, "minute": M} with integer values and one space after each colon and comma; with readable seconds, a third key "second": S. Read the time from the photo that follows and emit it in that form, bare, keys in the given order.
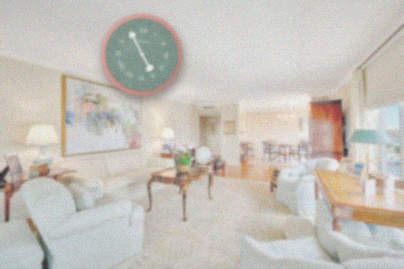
{"hour": 4, "minute": 55}
